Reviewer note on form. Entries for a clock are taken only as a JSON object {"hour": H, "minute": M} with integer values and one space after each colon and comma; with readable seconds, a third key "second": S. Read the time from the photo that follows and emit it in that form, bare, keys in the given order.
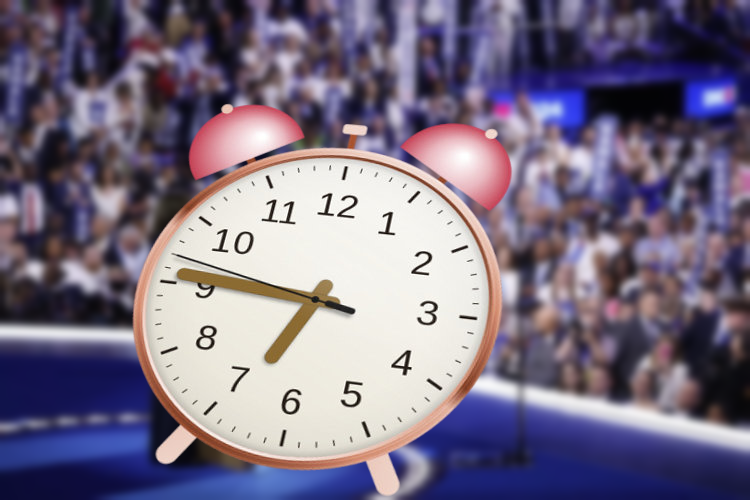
{"hour": 6, "minute": 45, "second": 47}
